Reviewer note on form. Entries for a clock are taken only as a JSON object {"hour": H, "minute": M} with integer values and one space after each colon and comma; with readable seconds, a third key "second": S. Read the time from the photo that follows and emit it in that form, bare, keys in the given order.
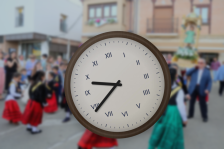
{"hour": 9, "minute": 39}
